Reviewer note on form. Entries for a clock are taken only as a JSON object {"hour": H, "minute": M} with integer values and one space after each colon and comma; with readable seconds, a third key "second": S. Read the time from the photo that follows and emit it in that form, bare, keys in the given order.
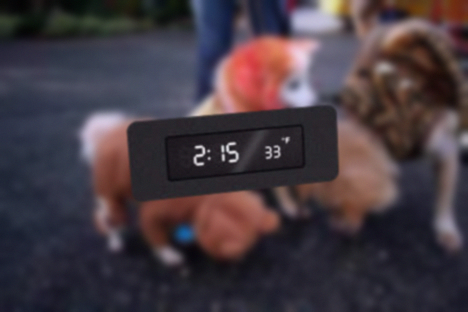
{"hour": 2, "minute": 15}
